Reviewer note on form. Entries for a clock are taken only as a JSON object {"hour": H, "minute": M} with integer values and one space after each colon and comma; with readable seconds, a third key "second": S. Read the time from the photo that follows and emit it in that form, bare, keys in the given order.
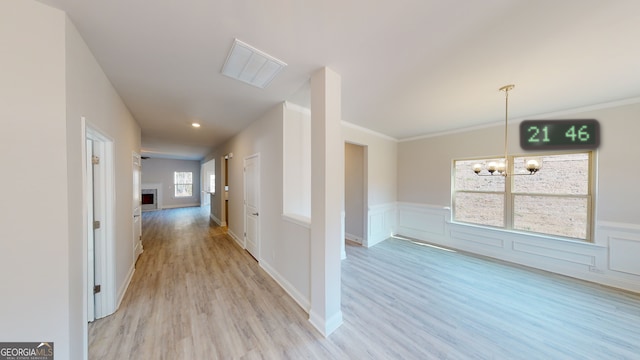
{"hour": 21, "minute": 46}
